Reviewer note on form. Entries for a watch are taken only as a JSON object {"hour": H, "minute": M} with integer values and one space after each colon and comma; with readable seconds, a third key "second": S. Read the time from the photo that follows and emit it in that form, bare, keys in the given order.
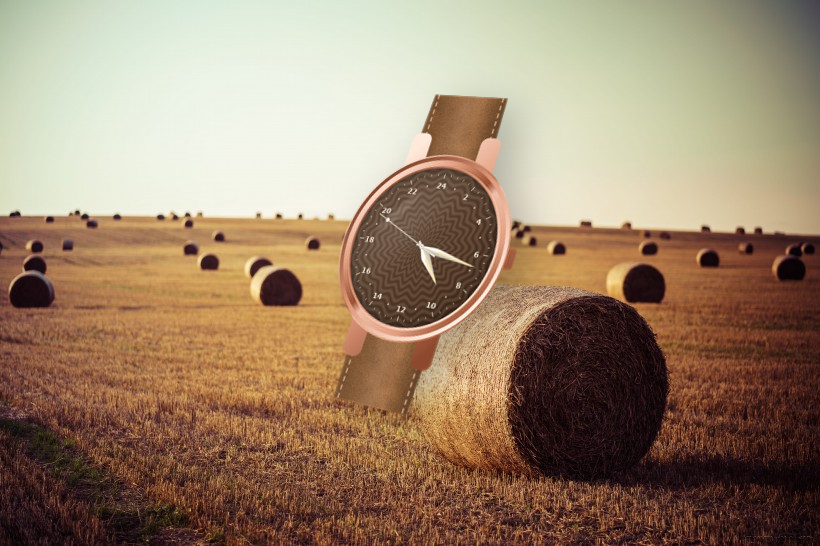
{"hour": 9, "minute": 16, "second": 49}
